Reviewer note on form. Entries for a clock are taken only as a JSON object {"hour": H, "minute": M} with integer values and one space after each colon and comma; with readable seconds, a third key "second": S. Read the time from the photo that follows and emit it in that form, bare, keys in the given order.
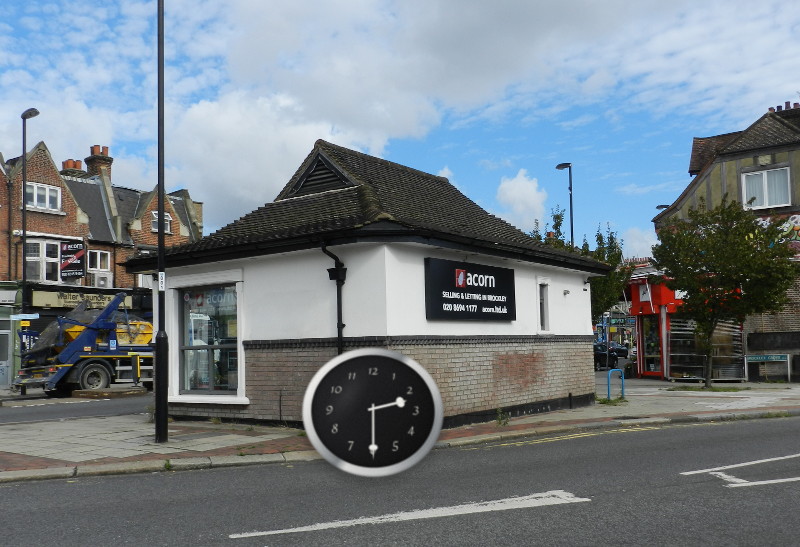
{"hour": 2, "minute": 30}
